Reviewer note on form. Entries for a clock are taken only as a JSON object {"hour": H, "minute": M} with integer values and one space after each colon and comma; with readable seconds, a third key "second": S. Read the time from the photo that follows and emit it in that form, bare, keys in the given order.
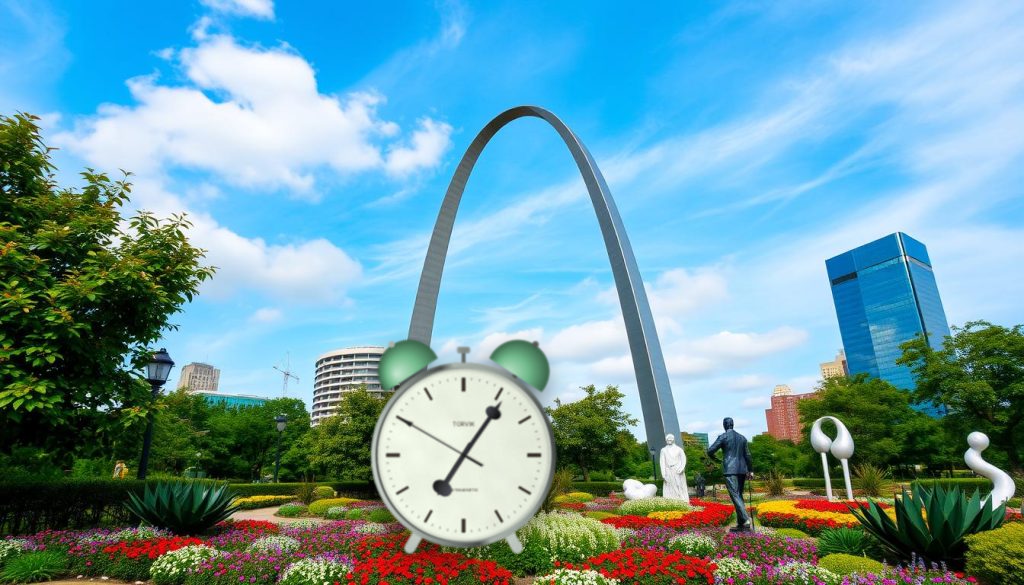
{"hour": 7, "minute": 5, "second": 50}
